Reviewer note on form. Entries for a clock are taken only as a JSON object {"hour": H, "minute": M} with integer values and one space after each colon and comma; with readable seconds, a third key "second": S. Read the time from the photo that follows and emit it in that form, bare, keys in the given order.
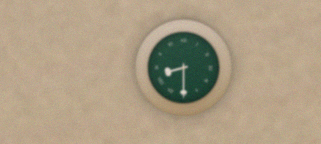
{"hour": 8, "minute": 30}
